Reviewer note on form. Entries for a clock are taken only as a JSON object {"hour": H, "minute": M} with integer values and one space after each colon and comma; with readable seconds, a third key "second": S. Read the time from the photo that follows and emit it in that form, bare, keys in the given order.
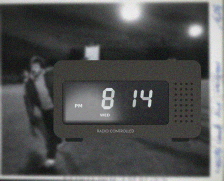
{"hour": 8, "minute": 14}
